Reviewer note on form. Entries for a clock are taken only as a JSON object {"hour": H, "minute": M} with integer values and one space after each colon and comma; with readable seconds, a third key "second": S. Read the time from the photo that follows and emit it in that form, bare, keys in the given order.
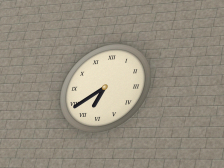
{"hour": 6, "minute": 39}
